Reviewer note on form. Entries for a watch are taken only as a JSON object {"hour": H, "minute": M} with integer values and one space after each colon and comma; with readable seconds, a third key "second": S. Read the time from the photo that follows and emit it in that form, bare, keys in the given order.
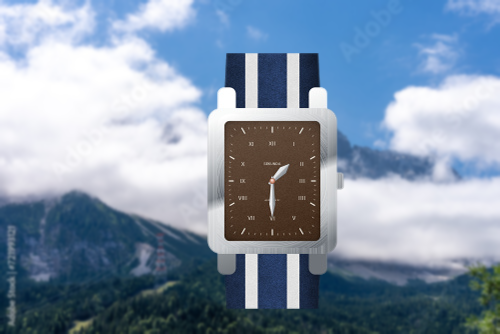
{"hour": 1, "minute": 30}
